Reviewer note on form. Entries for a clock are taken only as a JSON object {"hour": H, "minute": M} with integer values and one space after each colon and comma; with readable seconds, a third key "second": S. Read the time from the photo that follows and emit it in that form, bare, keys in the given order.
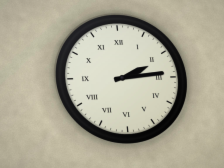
{"hour": 2, "minute": 14}
